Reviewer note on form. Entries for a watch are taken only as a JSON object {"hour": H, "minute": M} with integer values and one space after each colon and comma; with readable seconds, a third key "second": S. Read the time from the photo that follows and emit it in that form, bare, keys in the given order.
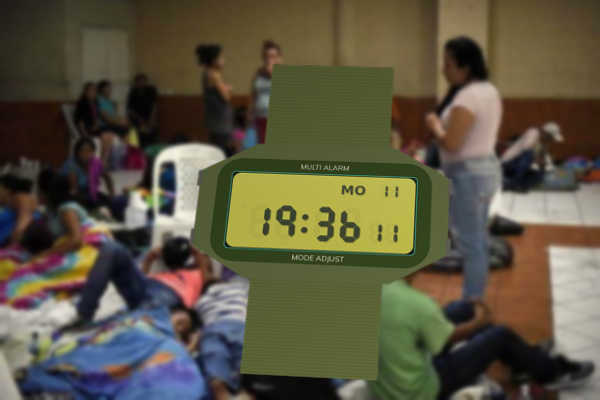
{"hour": 19, "minute": 36, "second": 11}
